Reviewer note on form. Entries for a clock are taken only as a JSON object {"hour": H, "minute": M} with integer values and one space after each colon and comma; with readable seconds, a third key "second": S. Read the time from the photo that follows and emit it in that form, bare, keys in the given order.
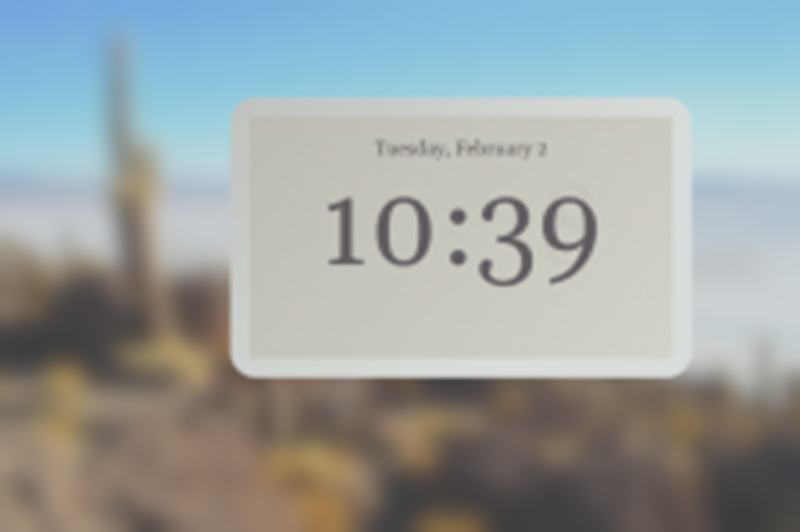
{"hour": 10, "minute": 39}
